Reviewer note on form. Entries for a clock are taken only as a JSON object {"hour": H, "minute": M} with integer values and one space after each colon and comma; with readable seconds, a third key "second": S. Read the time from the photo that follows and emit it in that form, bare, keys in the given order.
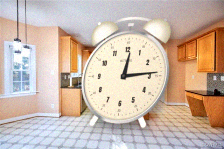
{"hour": 12, "minute": 14}
